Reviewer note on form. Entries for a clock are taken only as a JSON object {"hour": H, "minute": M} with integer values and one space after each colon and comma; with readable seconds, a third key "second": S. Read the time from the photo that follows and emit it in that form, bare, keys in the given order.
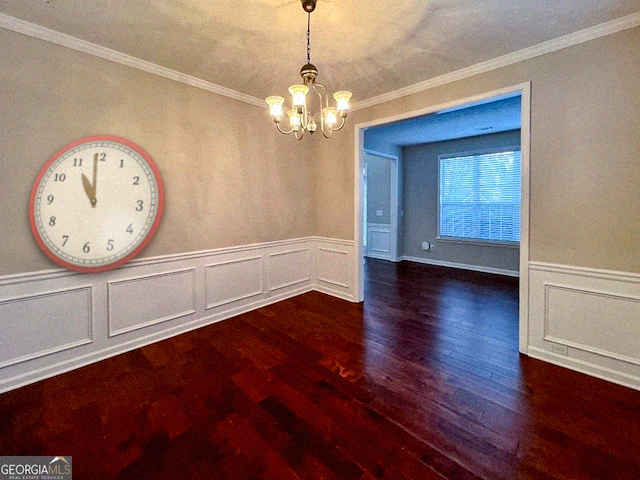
{"hour": 10, "minute": 59}
